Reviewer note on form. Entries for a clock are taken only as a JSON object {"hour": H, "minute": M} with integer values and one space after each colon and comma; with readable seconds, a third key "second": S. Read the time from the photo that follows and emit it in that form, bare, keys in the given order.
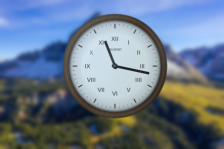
{"hour": 11, "minute": 17}
